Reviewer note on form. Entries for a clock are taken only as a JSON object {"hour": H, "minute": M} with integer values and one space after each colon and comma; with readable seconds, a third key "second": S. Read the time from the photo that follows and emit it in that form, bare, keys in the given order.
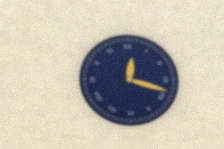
{"hour": 12, "minute": 18}
